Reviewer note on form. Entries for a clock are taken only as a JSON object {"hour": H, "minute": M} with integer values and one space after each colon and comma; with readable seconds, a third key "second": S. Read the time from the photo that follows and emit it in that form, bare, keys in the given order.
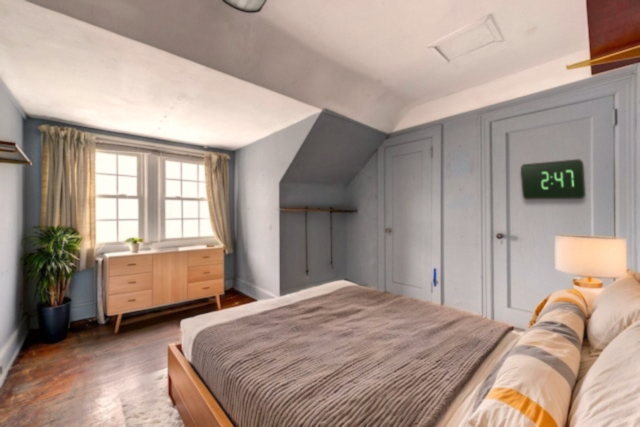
{"hour": 2, "minute": 47}
